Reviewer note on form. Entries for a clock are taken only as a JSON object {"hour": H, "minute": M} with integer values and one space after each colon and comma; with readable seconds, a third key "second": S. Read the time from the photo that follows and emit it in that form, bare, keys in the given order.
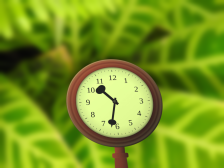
{"hour": 10, "minute": 32}
